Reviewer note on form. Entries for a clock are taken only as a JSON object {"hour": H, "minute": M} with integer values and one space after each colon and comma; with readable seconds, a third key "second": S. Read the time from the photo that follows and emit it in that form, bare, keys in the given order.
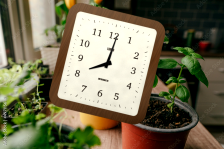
{"hour": 8, "minute": 1}
